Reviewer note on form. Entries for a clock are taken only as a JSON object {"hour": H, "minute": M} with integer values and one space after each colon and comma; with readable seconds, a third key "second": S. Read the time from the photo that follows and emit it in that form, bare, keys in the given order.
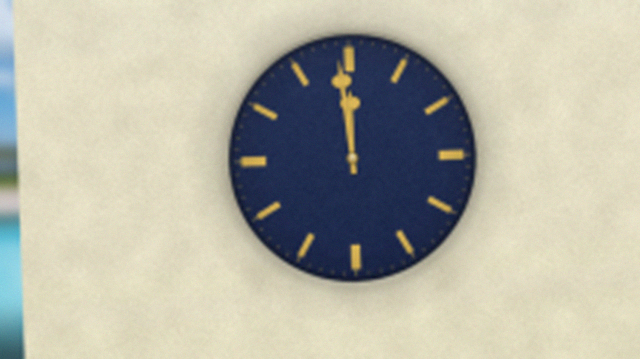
{"hour": 11, "minute": 59}
